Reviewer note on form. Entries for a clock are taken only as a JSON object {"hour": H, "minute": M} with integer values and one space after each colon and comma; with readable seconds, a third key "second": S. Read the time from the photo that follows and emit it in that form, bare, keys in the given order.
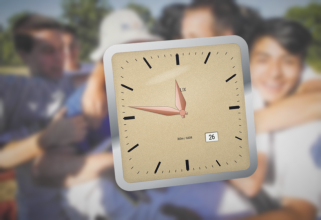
{"hour": 11, "minute": 47}
